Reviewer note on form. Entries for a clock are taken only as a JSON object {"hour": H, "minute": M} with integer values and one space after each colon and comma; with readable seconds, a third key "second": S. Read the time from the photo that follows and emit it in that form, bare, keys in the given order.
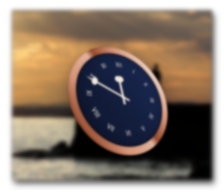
{"hour": 11, "minute": 49}
